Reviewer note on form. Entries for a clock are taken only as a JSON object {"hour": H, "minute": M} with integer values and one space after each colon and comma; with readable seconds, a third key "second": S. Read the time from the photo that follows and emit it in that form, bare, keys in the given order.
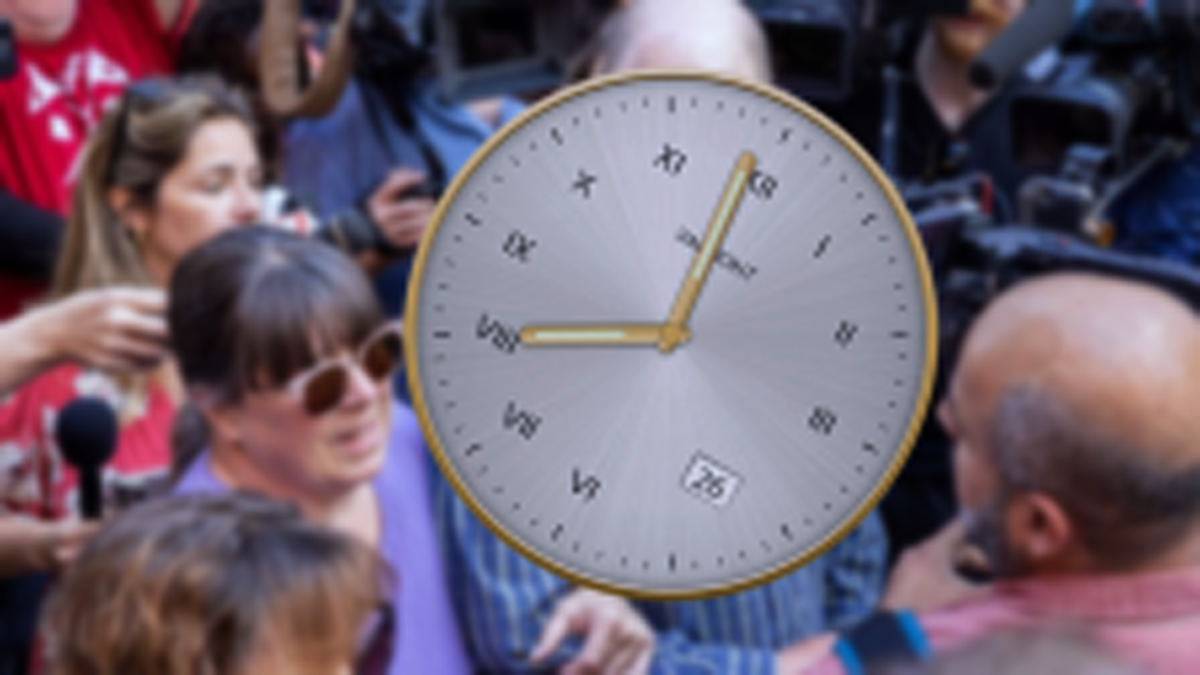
{"hour": 7, "minute": 59}
